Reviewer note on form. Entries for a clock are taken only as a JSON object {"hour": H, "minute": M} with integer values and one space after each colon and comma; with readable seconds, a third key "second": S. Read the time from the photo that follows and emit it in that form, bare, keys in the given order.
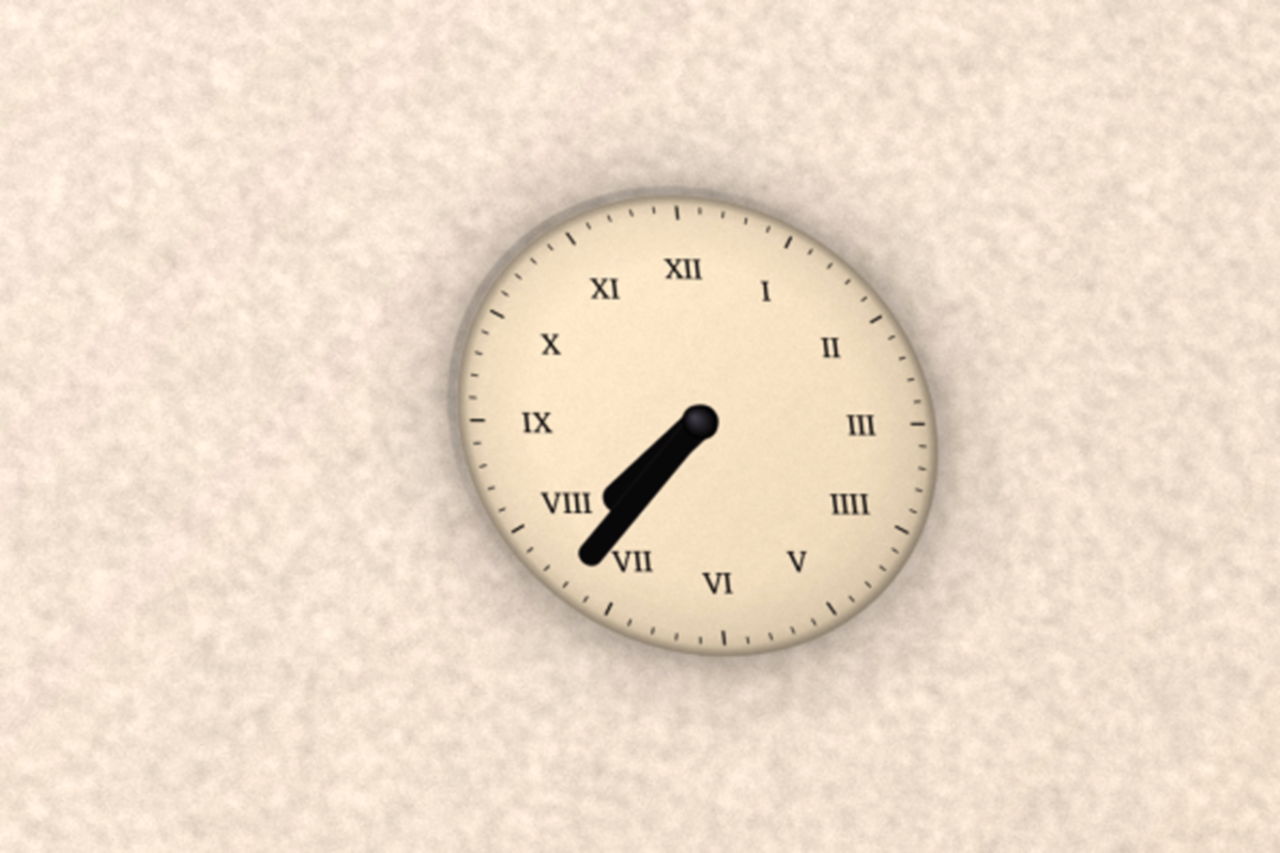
{"hour": 7, "minute": 37}
